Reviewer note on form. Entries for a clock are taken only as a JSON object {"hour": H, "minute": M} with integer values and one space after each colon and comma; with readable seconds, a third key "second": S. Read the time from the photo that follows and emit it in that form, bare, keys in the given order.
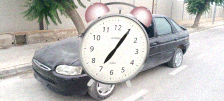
{"hour": 7, "minute": 5}
